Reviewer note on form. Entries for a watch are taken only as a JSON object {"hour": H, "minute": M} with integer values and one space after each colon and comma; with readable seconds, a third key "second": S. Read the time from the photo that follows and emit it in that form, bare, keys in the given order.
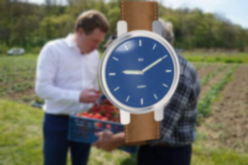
{"hour": 9, "minute": 10}
